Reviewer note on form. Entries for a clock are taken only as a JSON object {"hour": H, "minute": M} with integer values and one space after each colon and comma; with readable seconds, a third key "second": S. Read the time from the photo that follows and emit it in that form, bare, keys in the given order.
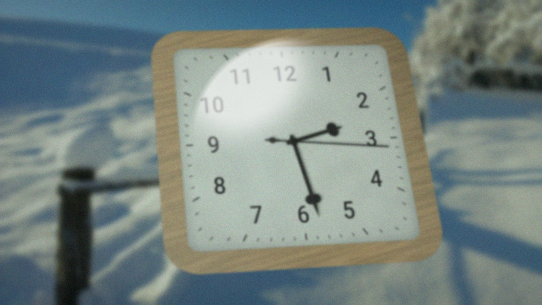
{"hour": 2, "minute": 28, "second": 16}
